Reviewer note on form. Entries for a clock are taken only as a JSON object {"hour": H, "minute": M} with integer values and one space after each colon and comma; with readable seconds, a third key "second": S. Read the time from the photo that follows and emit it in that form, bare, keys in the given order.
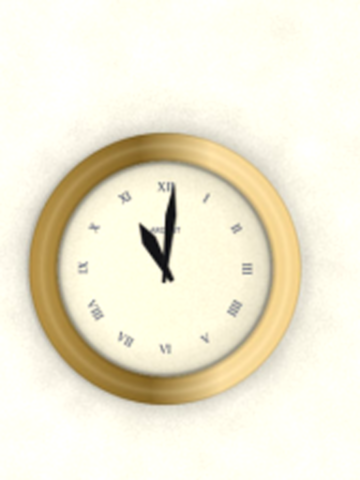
{"hour": 11, "minute": 1}
